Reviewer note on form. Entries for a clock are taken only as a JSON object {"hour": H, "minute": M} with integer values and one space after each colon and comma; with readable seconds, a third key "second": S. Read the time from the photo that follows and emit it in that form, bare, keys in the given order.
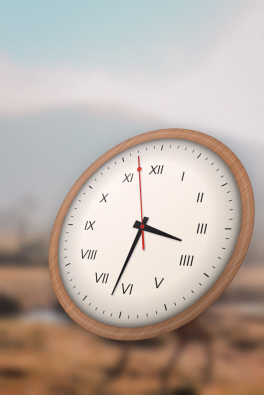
{"hour": 3, "minute": 31, "second": 57}
